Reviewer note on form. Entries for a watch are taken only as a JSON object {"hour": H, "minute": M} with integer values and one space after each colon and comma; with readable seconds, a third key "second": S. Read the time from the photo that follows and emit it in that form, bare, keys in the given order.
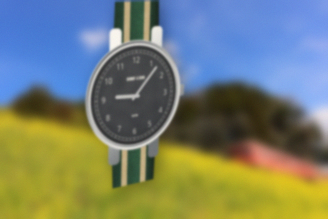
{"hour": 9, "minute": 7}
